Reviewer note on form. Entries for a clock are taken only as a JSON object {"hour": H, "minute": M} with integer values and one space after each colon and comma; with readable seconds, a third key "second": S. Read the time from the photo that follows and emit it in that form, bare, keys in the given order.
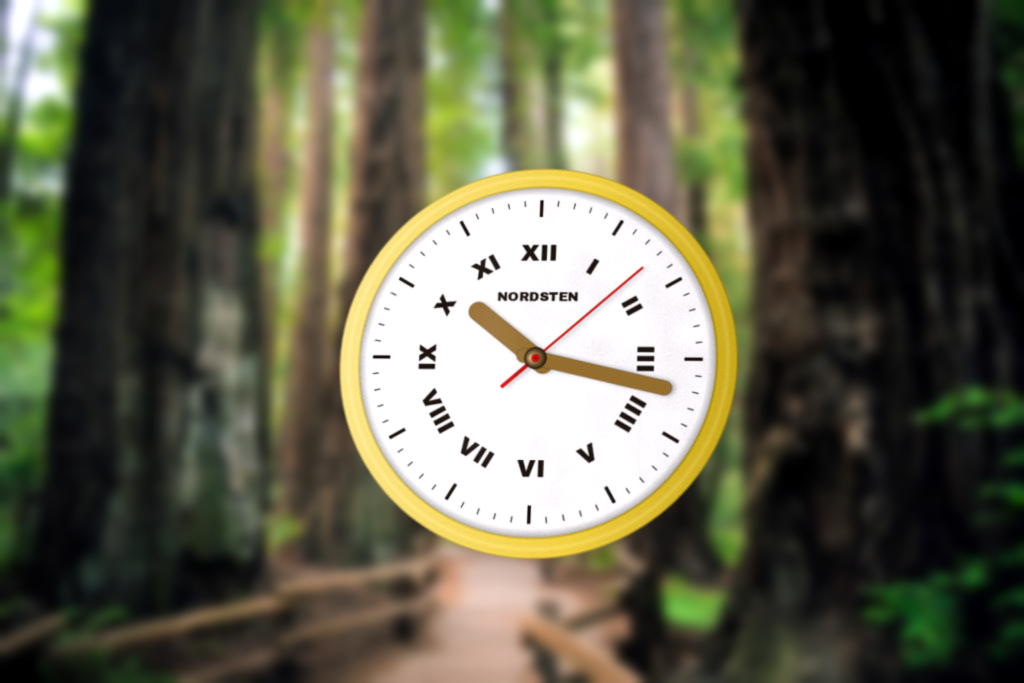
{"hour": 10, "minute": 17, "second": 8}
